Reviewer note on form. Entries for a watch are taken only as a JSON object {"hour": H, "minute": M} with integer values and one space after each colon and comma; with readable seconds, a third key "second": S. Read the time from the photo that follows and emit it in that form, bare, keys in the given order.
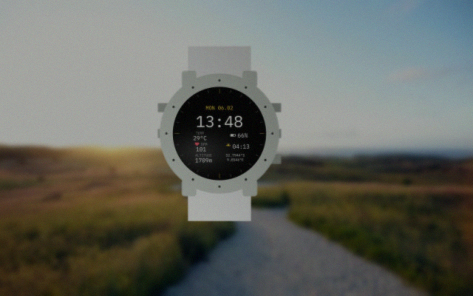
{"hour": 13, "minute": 48}
